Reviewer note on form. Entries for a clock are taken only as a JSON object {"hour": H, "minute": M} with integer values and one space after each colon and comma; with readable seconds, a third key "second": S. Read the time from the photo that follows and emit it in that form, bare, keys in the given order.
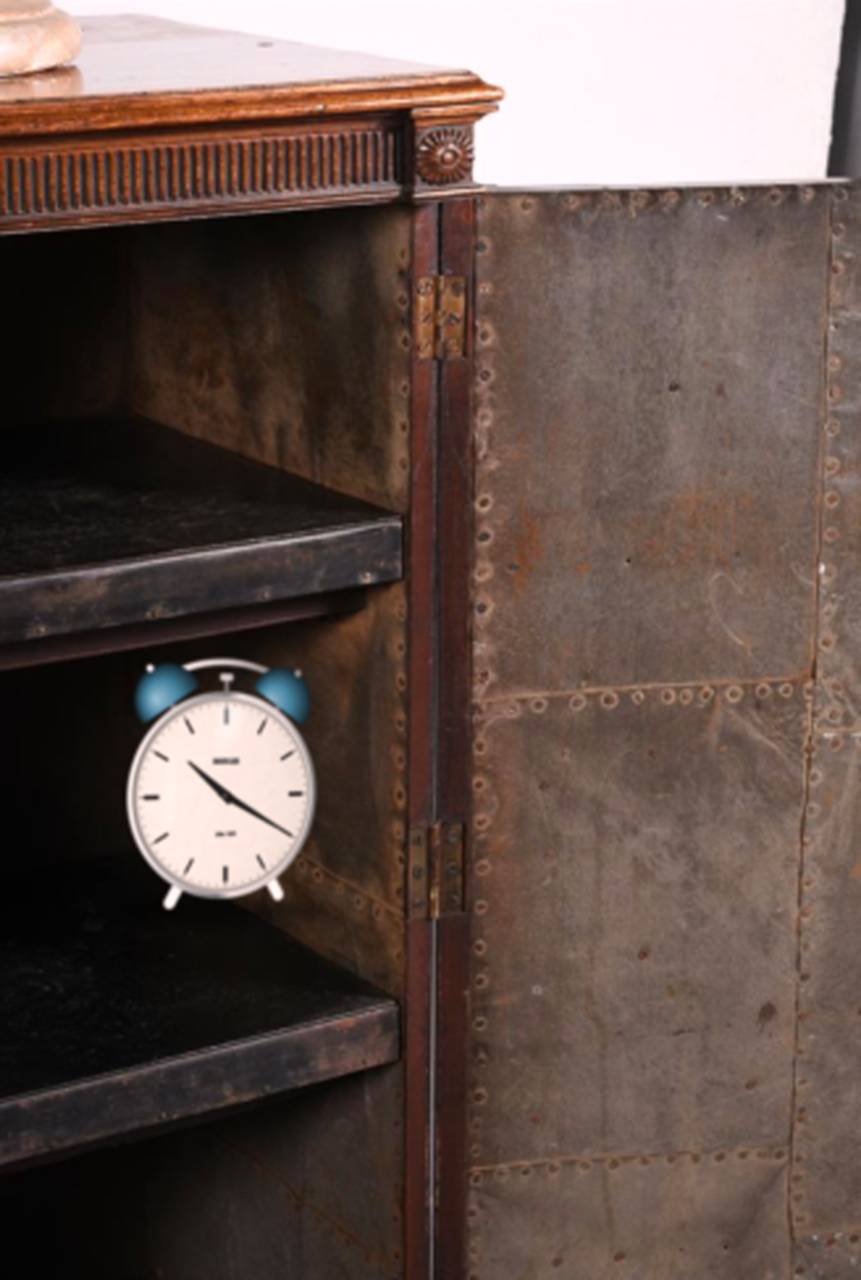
{"hour": 10, "minute": 20}
